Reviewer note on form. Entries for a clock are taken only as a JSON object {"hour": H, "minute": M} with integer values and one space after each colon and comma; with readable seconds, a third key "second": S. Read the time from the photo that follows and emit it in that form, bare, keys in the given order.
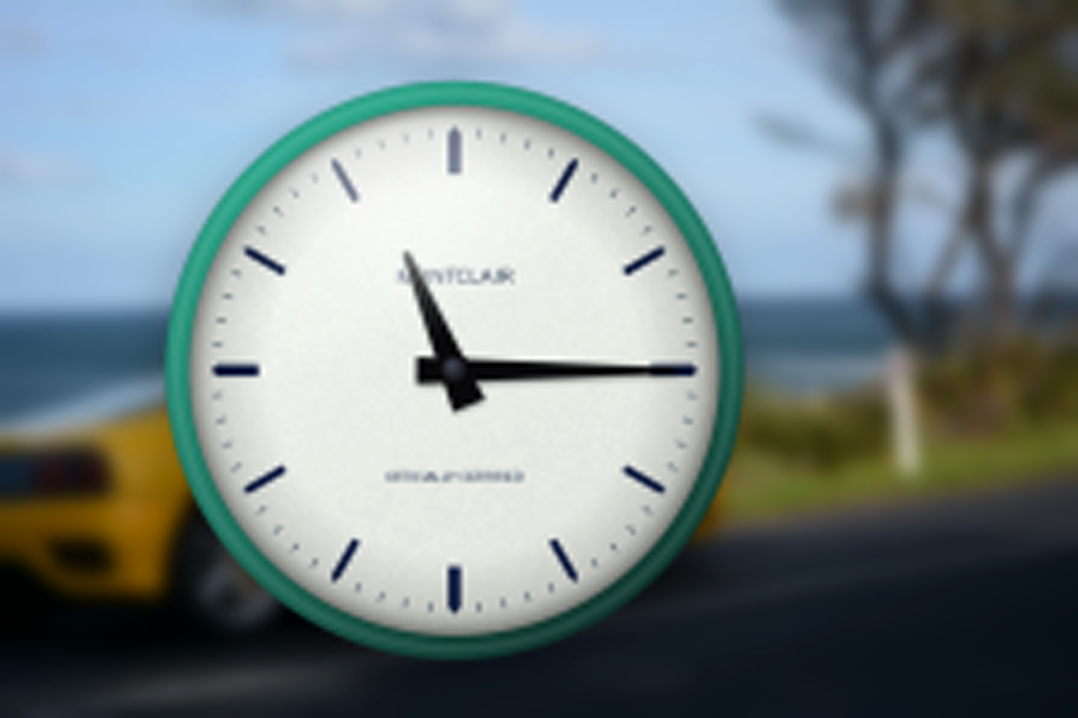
{"hour": 11, "minute": 15}
